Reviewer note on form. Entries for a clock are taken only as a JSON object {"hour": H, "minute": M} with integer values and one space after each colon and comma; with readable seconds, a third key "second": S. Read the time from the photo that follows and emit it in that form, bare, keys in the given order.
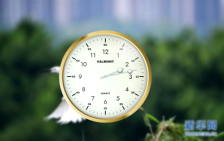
{"hour": 2, "minute": 13}
